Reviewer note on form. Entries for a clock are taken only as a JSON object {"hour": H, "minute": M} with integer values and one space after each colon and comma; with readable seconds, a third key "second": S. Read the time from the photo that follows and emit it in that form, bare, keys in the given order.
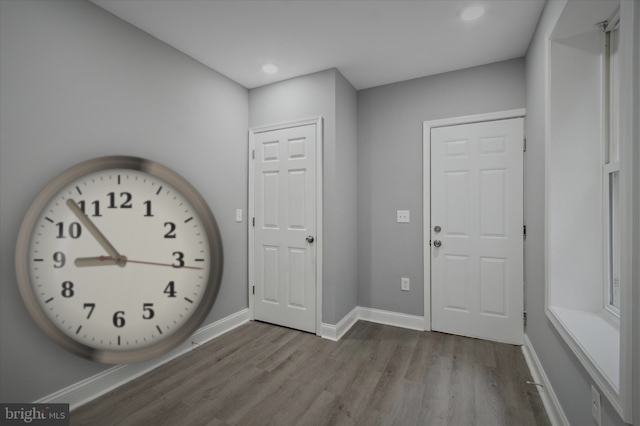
{"hour": 8, "minute": 53, "second": 16}
